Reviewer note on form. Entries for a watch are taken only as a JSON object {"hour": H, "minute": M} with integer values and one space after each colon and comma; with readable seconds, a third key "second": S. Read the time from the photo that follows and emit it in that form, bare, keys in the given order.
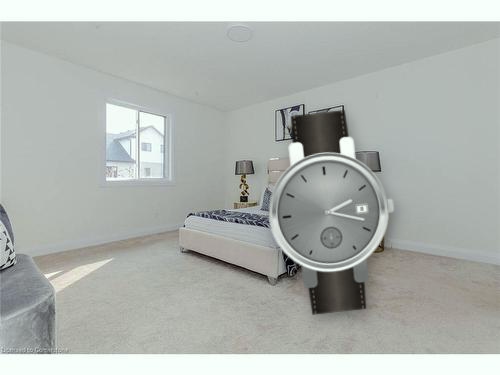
{"hour": 2, "minute": 18}
